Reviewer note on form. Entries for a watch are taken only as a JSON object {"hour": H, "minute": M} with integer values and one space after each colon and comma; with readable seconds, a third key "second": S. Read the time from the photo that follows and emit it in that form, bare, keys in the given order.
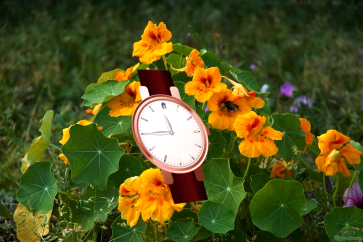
{"hour": 11, "minute": 45}
